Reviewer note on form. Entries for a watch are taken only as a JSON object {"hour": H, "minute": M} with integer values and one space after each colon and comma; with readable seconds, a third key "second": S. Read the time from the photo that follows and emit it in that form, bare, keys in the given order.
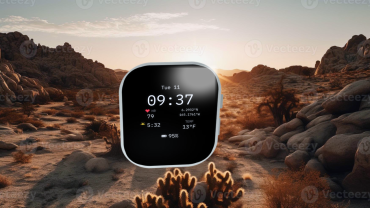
{"hour": 9, "minute": 37}
